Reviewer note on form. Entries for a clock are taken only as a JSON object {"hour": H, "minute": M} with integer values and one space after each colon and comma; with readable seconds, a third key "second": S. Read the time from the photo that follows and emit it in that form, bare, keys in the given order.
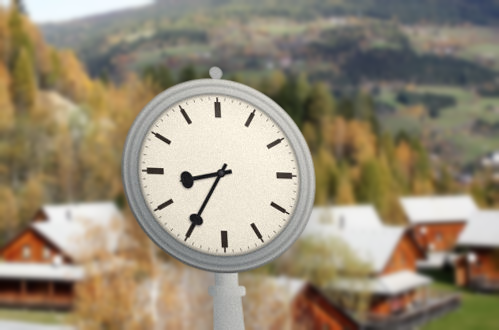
{"hour": 8, "minute": 35}
